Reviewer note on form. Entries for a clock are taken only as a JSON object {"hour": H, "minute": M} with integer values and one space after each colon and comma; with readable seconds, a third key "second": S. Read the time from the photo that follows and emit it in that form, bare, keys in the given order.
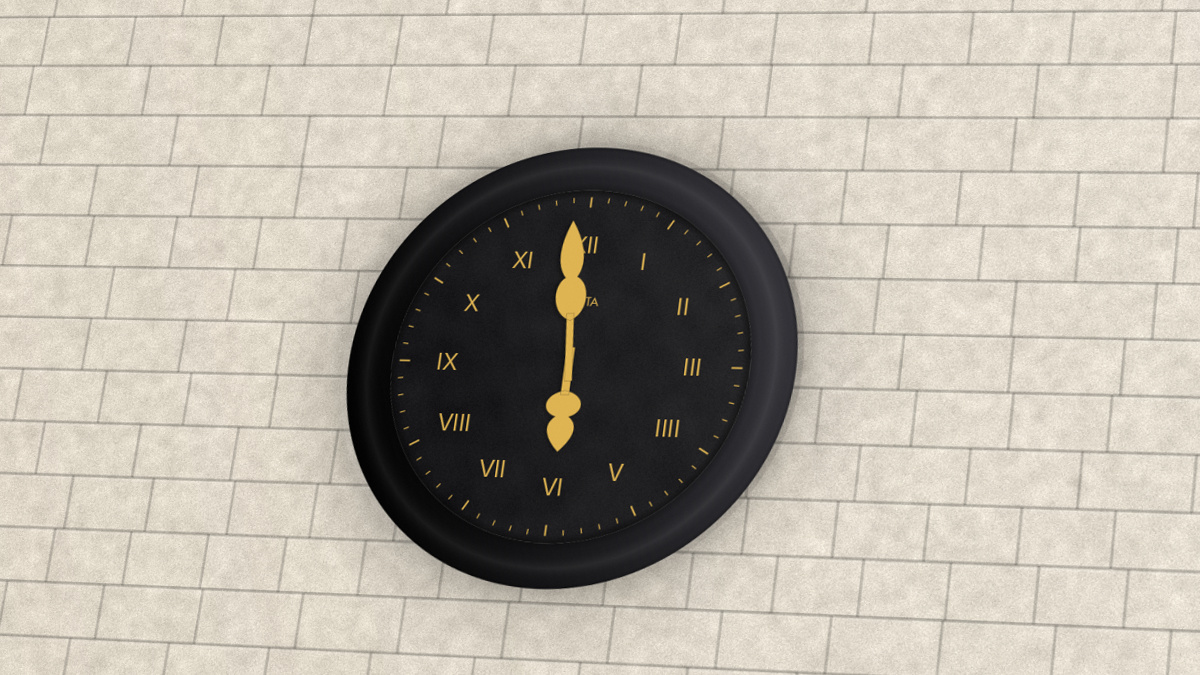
{"hour": 5, "minute": 59}
